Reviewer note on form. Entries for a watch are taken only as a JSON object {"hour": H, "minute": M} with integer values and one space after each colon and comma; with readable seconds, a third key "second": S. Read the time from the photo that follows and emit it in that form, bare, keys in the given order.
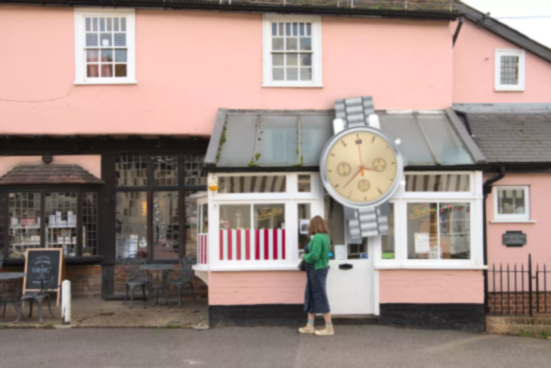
{"hour": 3, "minute": 38}
